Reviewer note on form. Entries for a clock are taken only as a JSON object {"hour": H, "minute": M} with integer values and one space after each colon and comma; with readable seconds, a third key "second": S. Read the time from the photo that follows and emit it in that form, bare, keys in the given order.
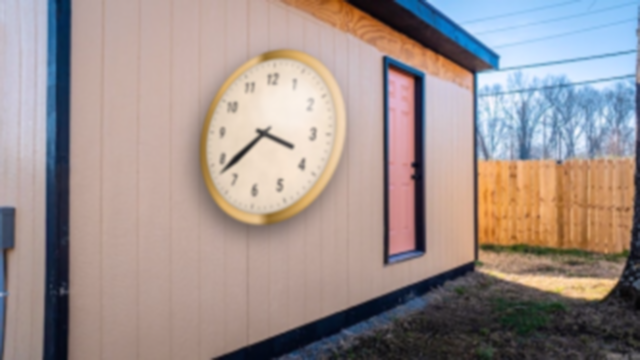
{"hour": 3, "minute": 38}
